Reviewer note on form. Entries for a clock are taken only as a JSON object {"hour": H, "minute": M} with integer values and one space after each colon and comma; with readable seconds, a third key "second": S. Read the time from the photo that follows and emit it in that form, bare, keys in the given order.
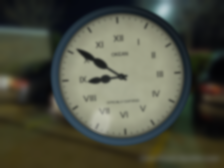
{"hour": 8, "minute": 51}
